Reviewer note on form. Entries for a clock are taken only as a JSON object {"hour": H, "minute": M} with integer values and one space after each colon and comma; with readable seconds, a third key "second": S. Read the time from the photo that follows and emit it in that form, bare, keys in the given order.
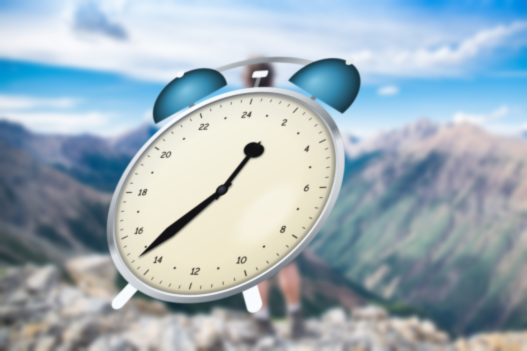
{"hour": 1, "minute": 37}
